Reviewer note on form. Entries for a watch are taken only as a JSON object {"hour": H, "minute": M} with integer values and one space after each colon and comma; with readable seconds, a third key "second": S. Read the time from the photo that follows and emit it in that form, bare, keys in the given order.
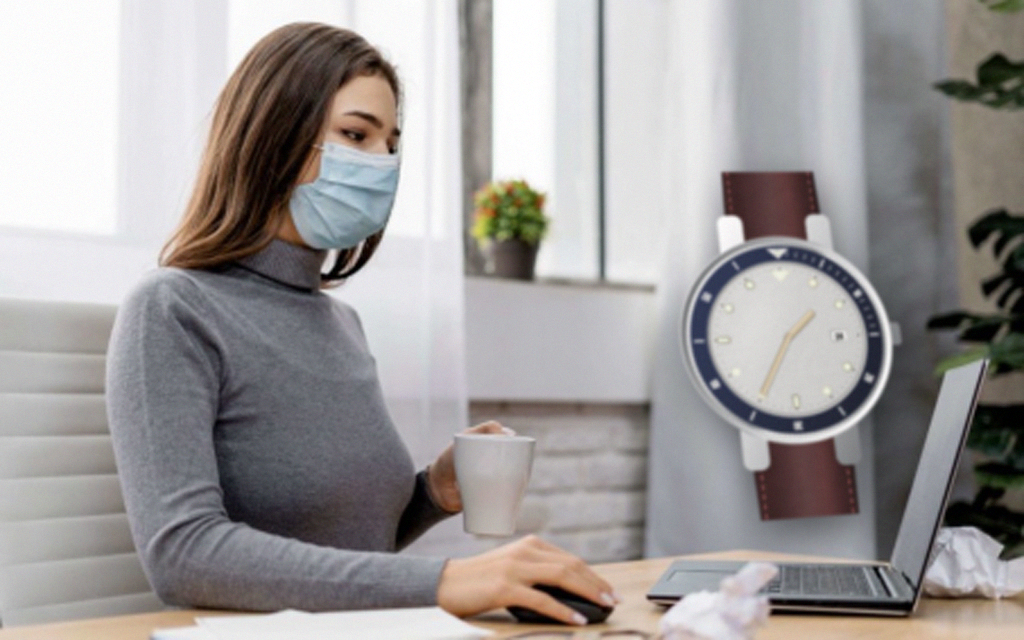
{"hour": 1, "minute": 35}
